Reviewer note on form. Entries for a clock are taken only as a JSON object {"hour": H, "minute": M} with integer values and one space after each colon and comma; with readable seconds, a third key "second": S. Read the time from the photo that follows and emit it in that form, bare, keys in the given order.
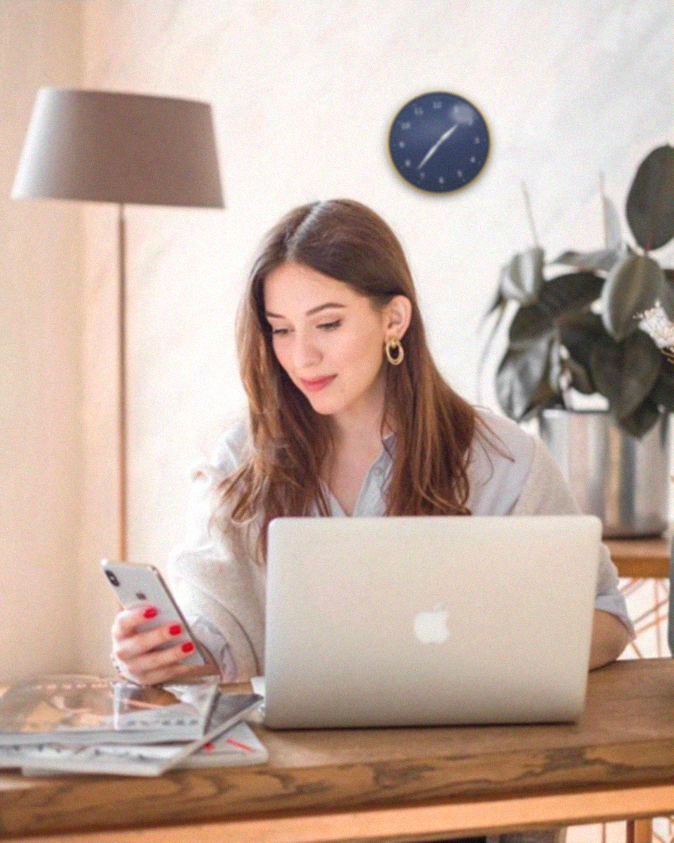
{"hour": 1, "minute": 37}
